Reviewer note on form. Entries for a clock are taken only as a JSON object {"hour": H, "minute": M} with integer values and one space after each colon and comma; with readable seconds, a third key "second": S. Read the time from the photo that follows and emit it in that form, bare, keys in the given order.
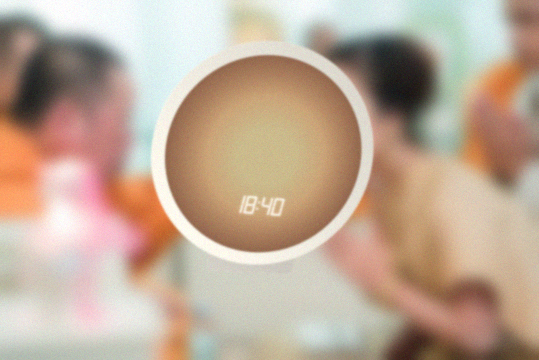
{"hour": 18, "minute": 40}
